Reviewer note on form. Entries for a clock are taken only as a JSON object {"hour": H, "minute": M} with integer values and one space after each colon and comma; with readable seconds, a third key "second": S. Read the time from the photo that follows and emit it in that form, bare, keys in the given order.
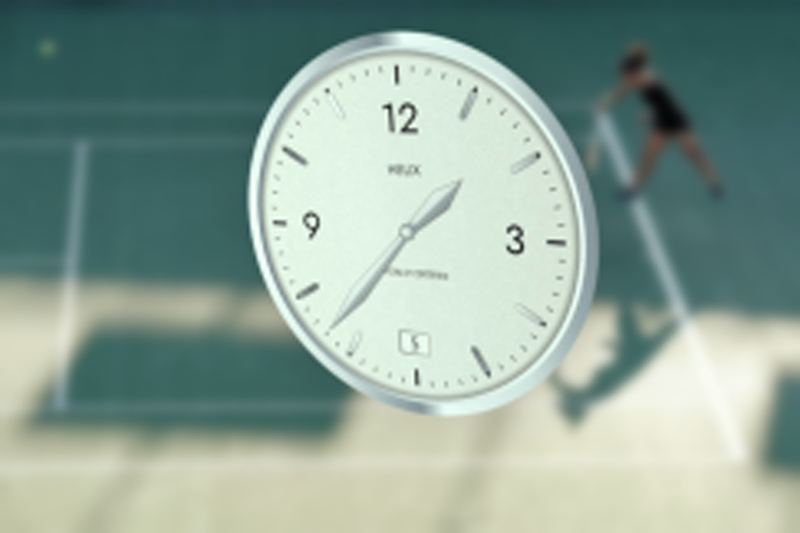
{"hour": 1, "minute": 37}
